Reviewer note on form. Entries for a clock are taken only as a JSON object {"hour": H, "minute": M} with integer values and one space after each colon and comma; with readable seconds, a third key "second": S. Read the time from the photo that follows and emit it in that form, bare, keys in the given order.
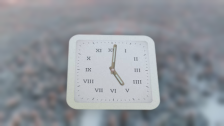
{"hour": 5, "minute": 1}
